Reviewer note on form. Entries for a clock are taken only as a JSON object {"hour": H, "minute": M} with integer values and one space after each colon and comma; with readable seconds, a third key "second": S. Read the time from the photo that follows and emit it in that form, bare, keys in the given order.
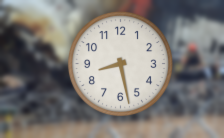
{"hour": 8, "minute": 28}
